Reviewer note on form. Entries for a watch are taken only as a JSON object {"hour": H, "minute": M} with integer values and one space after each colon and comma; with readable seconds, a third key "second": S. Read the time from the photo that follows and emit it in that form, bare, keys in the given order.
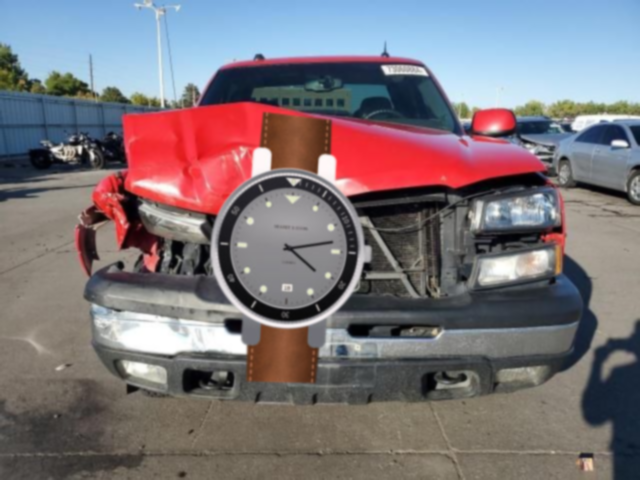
{"hour": 4, "minute": 13}
